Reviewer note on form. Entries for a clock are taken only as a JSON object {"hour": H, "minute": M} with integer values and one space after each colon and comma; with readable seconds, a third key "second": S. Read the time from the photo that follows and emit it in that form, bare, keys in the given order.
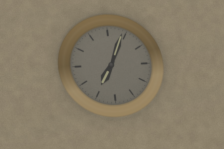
{"hour": 7, "minute": 4}
